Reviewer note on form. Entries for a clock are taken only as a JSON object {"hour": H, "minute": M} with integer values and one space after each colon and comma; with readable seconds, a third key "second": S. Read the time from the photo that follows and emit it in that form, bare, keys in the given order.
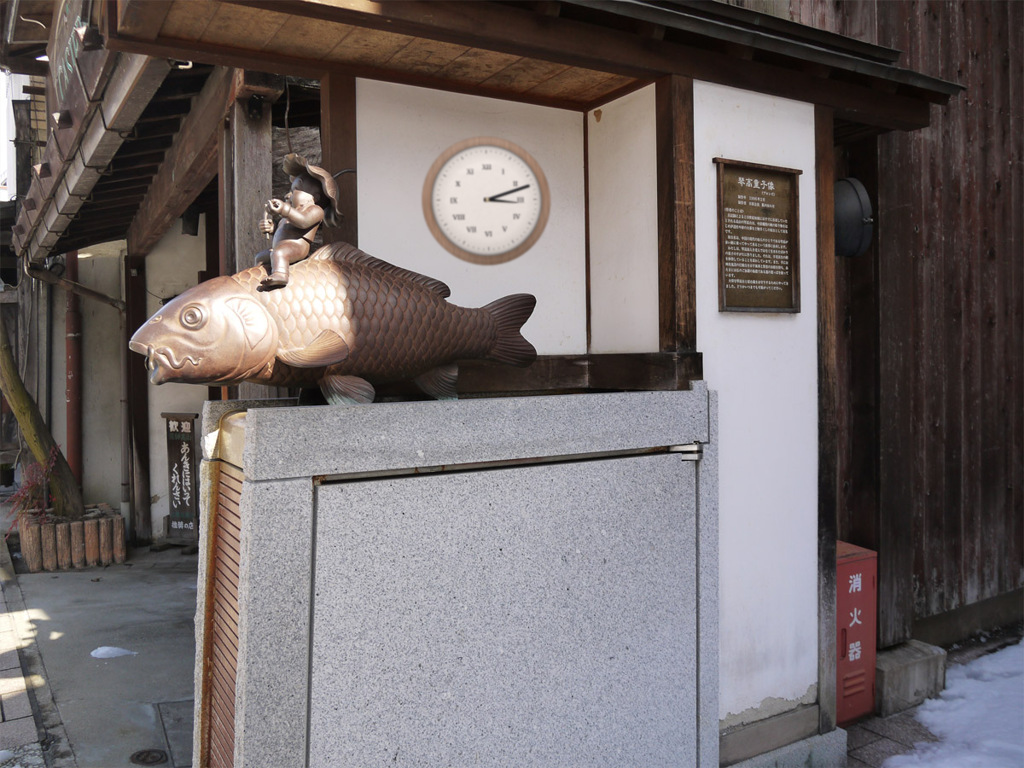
{"hour": 3, "minute": 12}
